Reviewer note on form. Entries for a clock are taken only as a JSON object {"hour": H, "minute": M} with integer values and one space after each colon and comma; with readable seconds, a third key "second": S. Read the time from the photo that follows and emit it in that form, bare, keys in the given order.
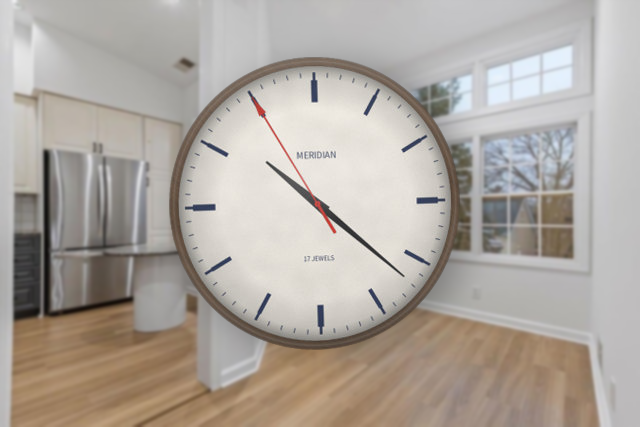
{"hour": 10, "minute": 21, "second": 55}
